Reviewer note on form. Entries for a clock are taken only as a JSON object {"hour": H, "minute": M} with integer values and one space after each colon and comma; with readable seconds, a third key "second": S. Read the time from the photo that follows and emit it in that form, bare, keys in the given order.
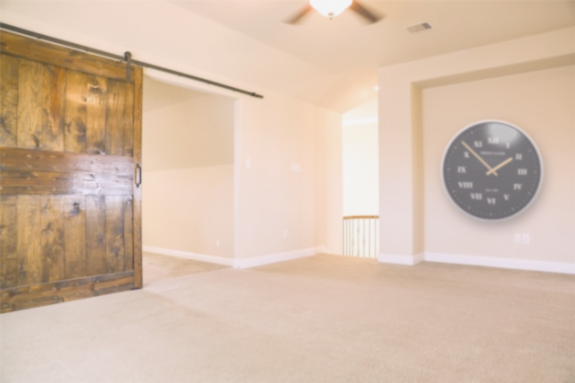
{"hour": 1, "minute": 52}
